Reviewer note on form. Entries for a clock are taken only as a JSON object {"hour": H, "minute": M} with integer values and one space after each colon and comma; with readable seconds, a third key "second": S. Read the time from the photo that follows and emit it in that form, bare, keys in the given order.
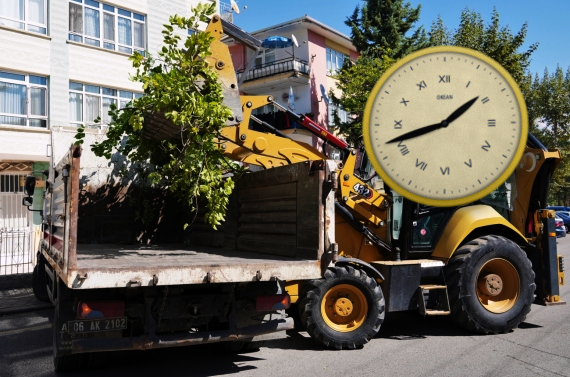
{"hour": 1, "minute": 42}
